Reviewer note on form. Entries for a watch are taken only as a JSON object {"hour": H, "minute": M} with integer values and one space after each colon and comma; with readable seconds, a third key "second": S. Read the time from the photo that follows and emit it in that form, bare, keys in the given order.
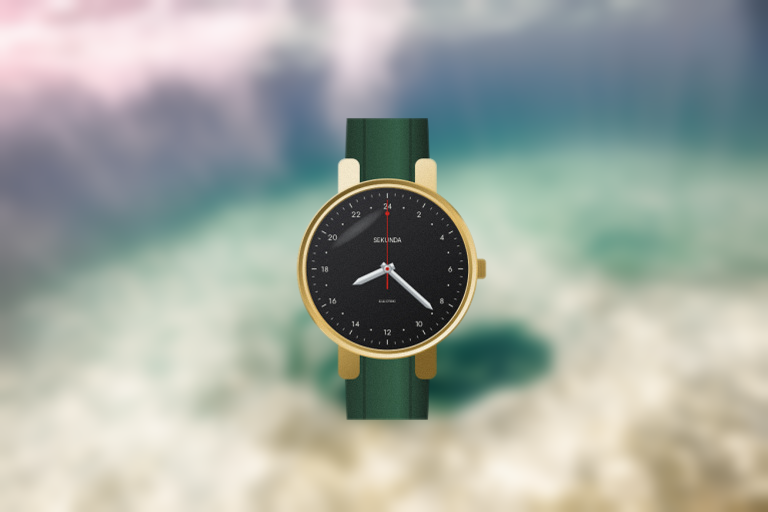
{"hour": 16, "minute": 22, "second": 0}
